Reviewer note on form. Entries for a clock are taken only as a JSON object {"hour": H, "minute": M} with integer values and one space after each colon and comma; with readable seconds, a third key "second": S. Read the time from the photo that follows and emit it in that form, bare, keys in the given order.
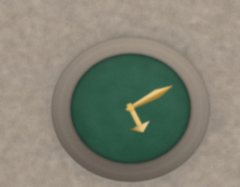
{"hour": 5, "minute": 10}
